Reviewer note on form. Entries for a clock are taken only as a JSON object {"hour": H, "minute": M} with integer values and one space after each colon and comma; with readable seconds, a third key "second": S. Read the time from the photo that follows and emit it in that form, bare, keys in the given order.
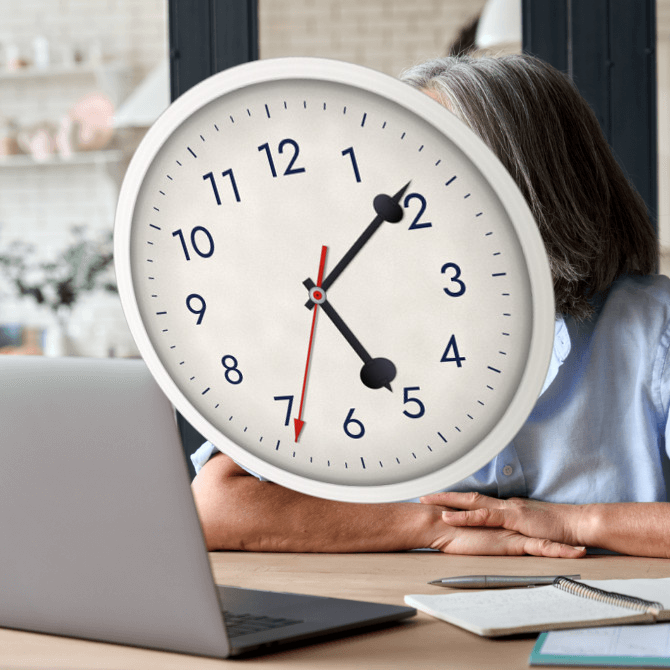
{"hour": 5, "minute": 8, "second": 34}
